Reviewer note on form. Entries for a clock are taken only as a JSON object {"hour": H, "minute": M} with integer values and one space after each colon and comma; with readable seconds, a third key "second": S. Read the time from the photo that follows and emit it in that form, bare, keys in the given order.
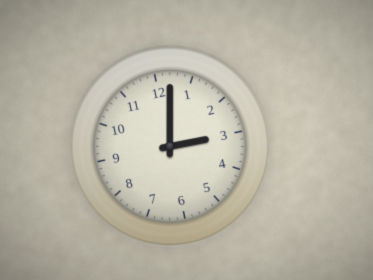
{"hour": 3, "minute": 2}
